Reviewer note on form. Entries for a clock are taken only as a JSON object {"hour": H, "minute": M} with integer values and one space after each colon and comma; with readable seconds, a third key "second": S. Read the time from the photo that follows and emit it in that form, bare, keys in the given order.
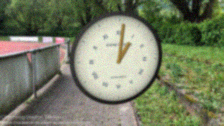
{"hour": 1, "minute": 1}
